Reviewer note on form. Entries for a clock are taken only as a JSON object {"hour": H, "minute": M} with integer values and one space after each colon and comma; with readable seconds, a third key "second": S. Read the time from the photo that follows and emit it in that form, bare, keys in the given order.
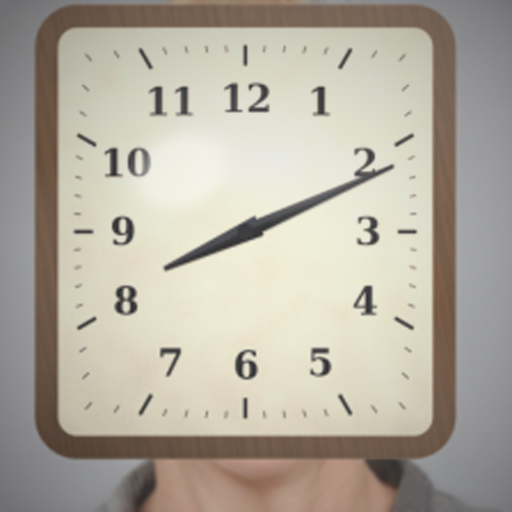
{"hour": 8, "minute": 11}
